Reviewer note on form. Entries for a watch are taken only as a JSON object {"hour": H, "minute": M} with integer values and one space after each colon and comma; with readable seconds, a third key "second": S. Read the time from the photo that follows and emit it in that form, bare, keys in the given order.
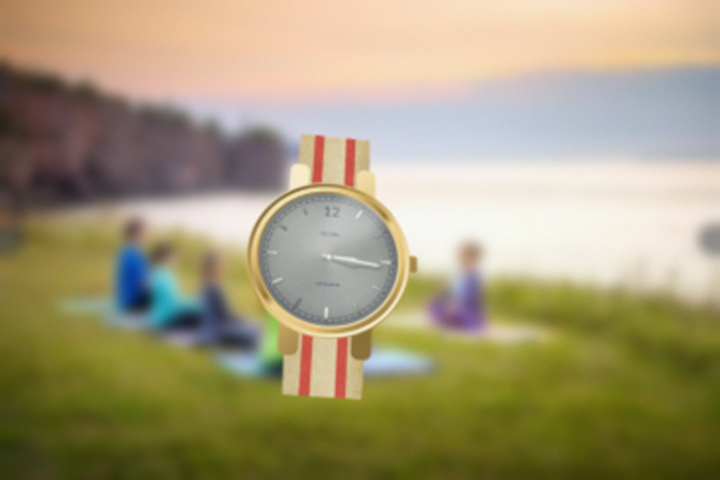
{"hour": 3, "minute": 16}
